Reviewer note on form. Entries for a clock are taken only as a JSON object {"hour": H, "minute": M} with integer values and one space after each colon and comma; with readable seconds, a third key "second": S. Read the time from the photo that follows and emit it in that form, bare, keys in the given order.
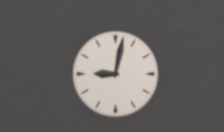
{"hour": 9, "minute": 2}
